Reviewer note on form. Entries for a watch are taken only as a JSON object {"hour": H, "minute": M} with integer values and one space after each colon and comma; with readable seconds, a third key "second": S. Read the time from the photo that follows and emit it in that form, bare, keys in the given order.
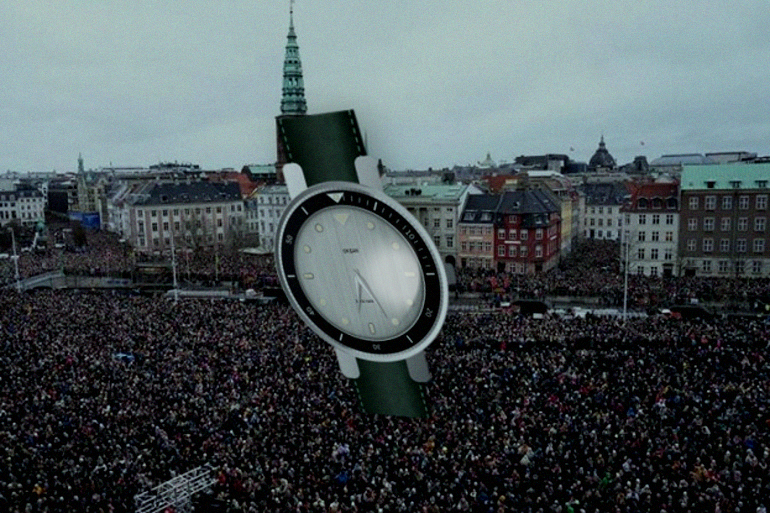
{"hour": 6, "minute": 26}
